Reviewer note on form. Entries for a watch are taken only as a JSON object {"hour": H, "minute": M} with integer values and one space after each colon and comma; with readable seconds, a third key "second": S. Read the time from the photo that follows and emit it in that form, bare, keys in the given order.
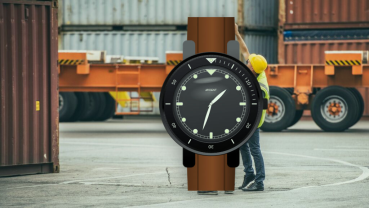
{"hour": 1, "minute": 33}
